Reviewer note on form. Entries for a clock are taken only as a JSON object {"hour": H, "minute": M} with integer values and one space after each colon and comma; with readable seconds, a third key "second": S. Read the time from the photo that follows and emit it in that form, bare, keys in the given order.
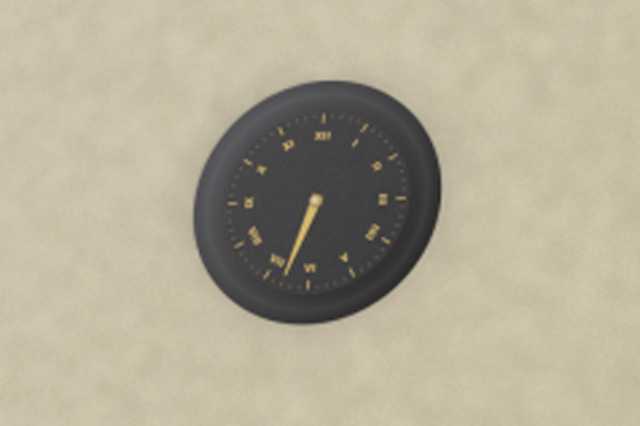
{"hour": 6, "minute": 33}
